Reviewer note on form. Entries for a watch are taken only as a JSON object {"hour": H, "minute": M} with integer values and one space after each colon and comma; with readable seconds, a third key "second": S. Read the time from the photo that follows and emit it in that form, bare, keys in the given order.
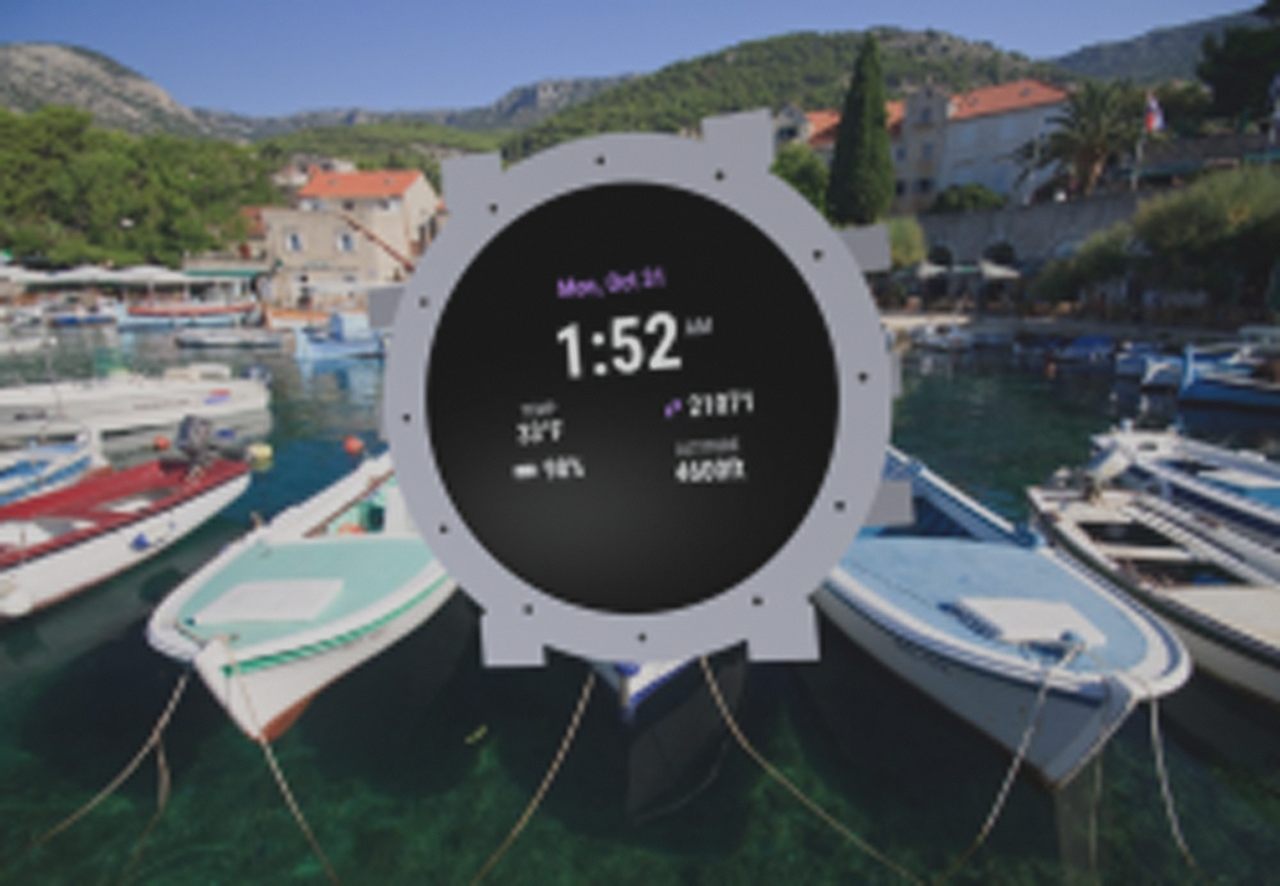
{"hour": 1, "minute": 52}
